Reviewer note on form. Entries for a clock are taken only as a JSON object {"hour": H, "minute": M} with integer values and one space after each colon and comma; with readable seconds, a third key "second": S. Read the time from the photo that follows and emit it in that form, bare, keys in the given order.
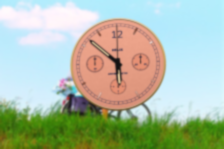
{"hour": 5, "minute": 52}
